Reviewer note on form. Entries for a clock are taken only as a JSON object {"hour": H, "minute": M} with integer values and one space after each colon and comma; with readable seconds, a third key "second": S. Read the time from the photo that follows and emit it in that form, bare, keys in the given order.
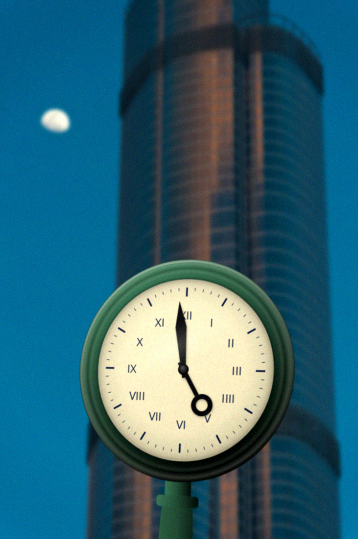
{"hour": 4, "minute": 59}
